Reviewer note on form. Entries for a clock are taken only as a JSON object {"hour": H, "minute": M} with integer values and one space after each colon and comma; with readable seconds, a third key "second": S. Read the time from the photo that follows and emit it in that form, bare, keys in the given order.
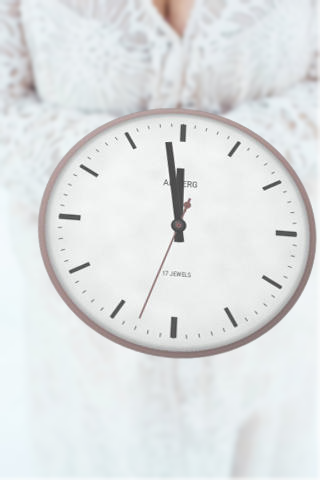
{"hour": 11, "minute": 58, "second": 33}
